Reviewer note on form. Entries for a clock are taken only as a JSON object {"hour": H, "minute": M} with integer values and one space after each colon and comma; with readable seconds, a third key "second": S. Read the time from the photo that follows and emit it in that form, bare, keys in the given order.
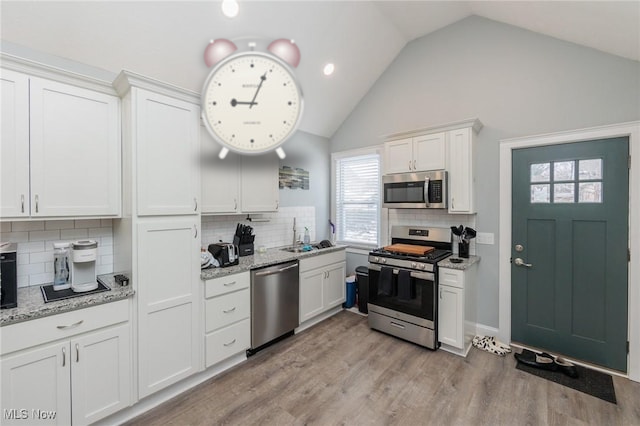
{"hour": 9, "minute": 4}
